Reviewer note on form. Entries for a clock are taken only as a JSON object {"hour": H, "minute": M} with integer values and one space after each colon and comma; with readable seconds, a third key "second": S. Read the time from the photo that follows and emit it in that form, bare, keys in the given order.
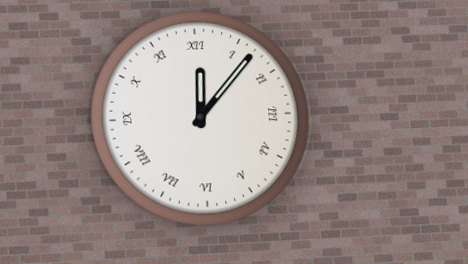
{"hour": 12, "minute": 7}
